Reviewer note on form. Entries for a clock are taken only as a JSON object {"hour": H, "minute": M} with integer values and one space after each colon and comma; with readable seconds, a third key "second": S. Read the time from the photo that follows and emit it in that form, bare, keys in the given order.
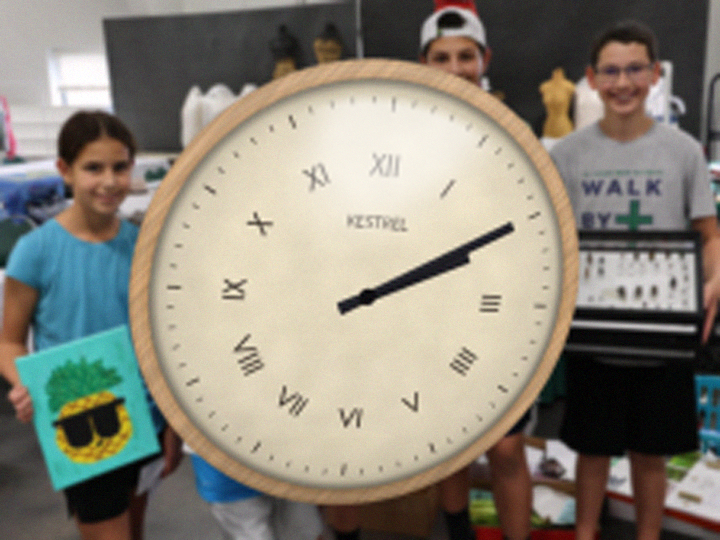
{"hour": 2, "minute": 10}
